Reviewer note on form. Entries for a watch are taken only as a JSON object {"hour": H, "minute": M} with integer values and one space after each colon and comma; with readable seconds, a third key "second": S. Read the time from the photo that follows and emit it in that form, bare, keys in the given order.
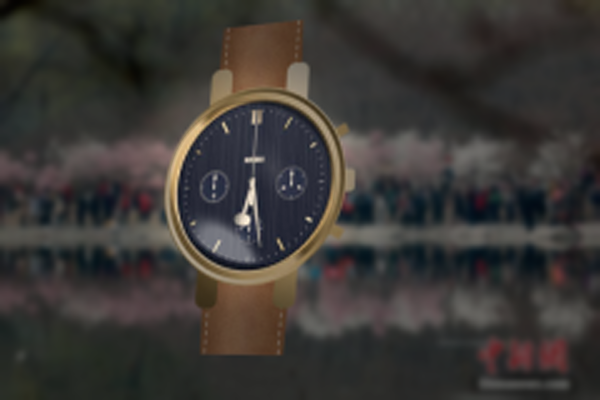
{"hour": 6, "minute": 28}
